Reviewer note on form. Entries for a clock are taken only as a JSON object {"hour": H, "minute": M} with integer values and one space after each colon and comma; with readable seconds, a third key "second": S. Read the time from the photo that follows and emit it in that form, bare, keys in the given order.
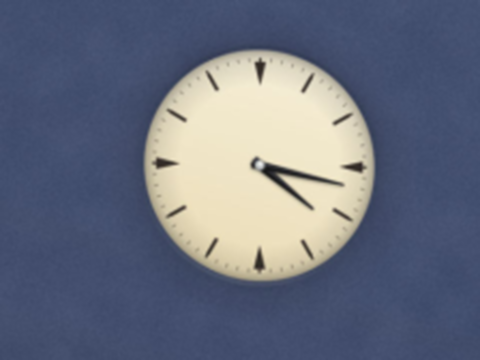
{"hour": 4, "minute": 17}
